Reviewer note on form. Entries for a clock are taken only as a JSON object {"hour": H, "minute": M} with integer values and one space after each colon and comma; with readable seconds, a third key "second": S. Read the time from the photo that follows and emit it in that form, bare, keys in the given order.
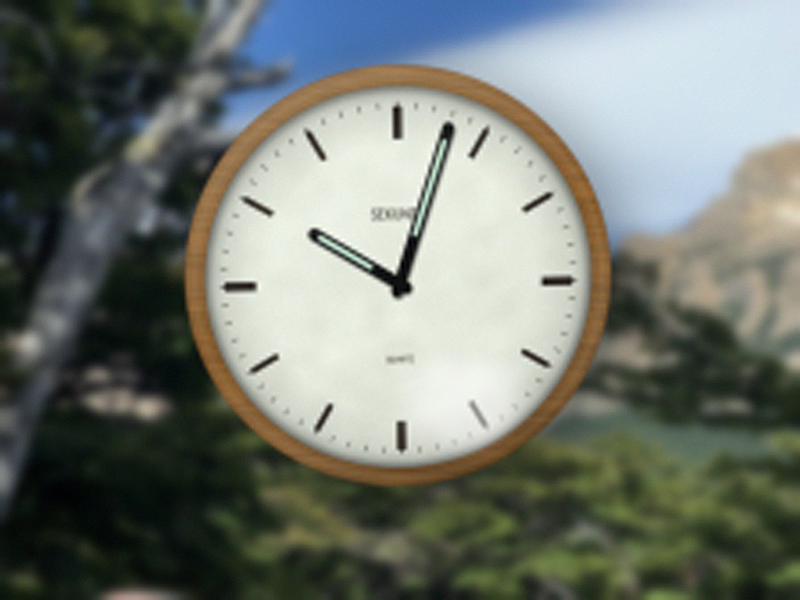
{"hour": 10, "minute": 3}
